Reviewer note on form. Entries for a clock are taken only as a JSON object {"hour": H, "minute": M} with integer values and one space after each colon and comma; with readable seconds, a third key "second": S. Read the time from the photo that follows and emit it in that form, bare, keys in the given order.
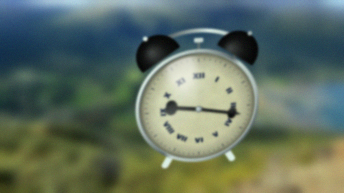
{"hour": 9, "minute": 17}
